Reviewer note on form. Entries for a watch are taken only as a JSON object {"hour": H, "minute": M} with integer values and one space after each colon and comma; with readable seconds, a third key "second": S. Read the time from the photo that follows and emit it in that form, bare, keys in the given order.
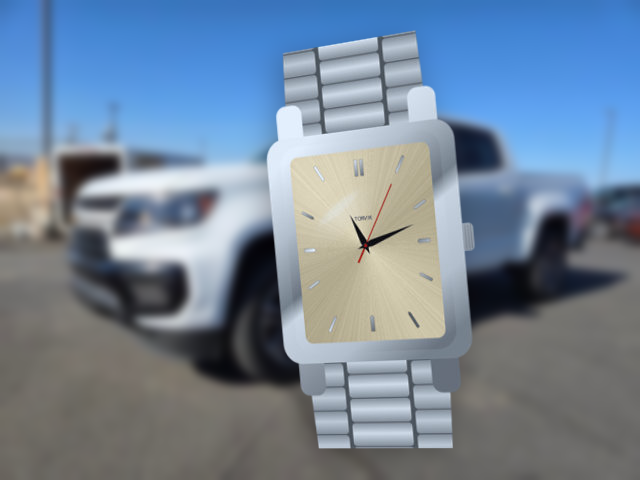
{"hour": 11, "minute": 12, "second": 5}
